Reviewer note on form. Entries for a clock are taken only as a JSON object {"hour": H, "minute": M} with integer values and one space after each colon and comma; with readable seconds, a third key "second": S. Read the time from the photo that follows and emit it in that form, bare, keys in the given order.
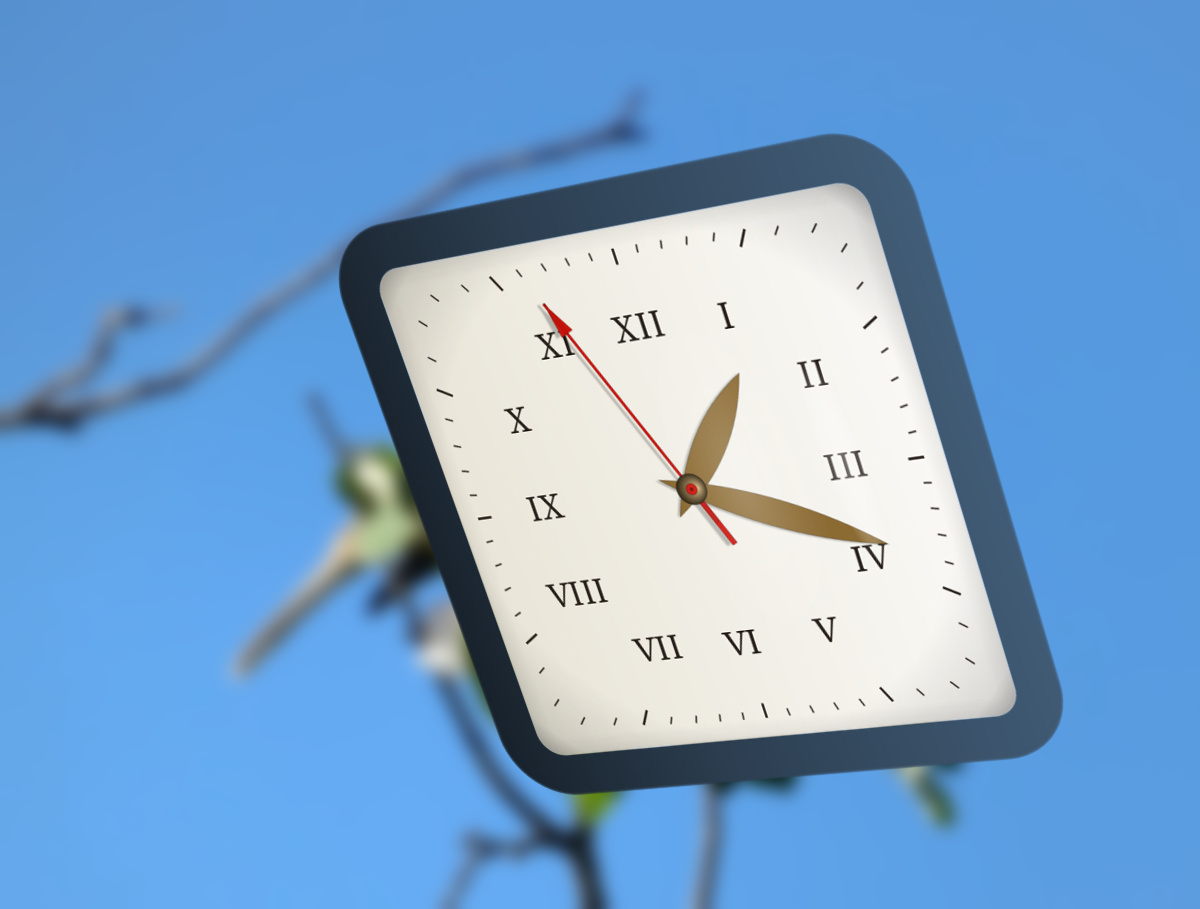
{"hour": 1, "minute": 18, "second": 56}
